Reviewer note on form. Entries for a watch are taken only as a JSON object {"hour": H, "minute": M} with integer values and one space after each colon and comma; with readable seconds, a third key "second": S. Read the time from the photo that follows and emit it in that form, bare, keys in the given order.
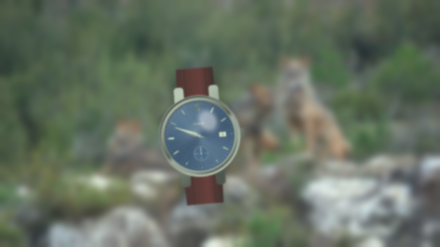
{"hour": 9, "minute": 49}
